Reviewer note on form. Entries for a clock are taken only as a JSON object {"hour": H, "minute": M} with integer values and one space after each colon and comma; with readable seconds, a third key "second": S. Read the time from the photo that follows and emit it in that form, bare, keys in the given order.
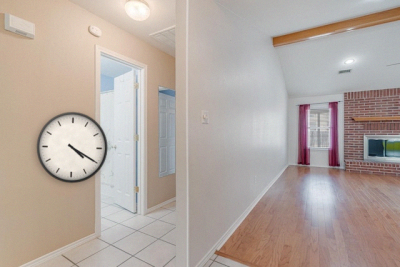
{"hour": 4, "minute": 20}
